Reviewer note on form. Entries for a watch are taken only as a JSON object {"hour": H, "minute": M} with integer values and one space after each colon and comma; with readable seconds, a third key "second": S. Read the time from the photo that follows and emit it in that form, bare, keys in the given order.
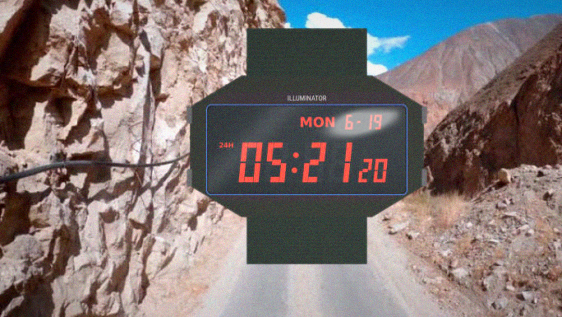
{"hour": 5, "minute": 21, "second": 20}
